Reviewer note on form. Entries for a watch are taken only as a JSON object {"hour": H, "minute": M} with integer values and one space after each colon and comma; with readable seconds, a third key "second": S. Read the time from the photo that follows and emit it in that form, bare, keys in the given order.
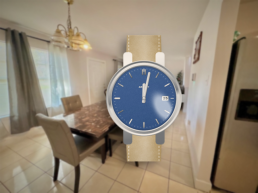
{"hour": 12, "minute": 2}
